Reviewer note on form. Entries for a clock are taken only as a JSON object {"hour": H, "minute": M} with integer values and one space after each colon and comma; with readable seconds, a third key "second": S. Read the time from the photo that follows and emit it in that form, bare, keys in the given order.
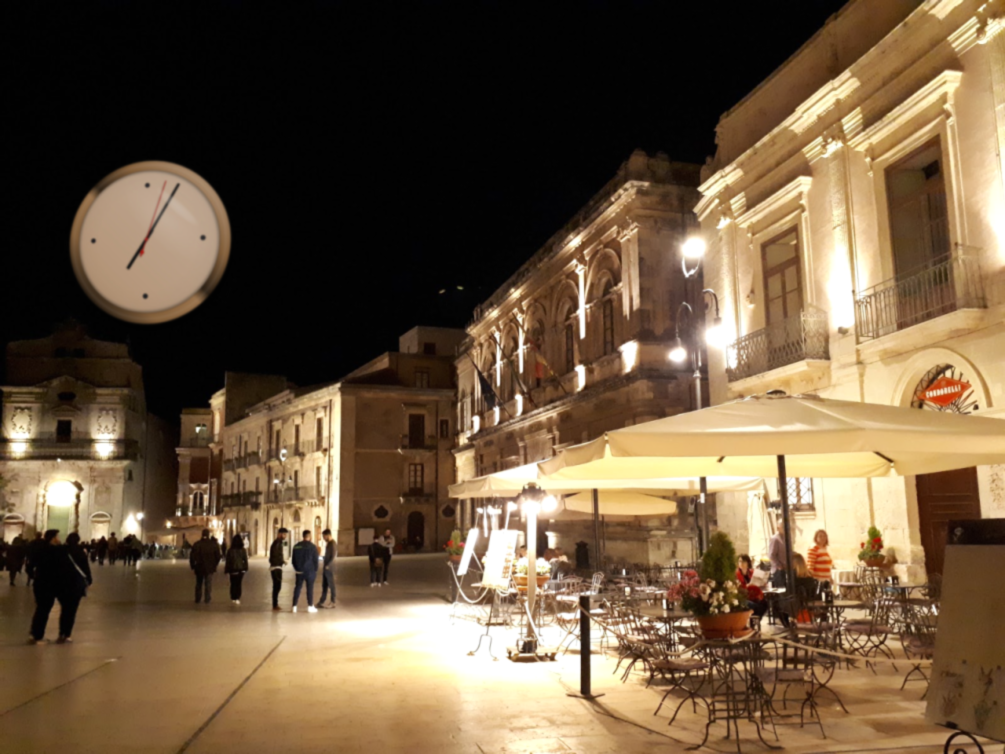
{"hour": 7, "minute": 5, "second": 3}
